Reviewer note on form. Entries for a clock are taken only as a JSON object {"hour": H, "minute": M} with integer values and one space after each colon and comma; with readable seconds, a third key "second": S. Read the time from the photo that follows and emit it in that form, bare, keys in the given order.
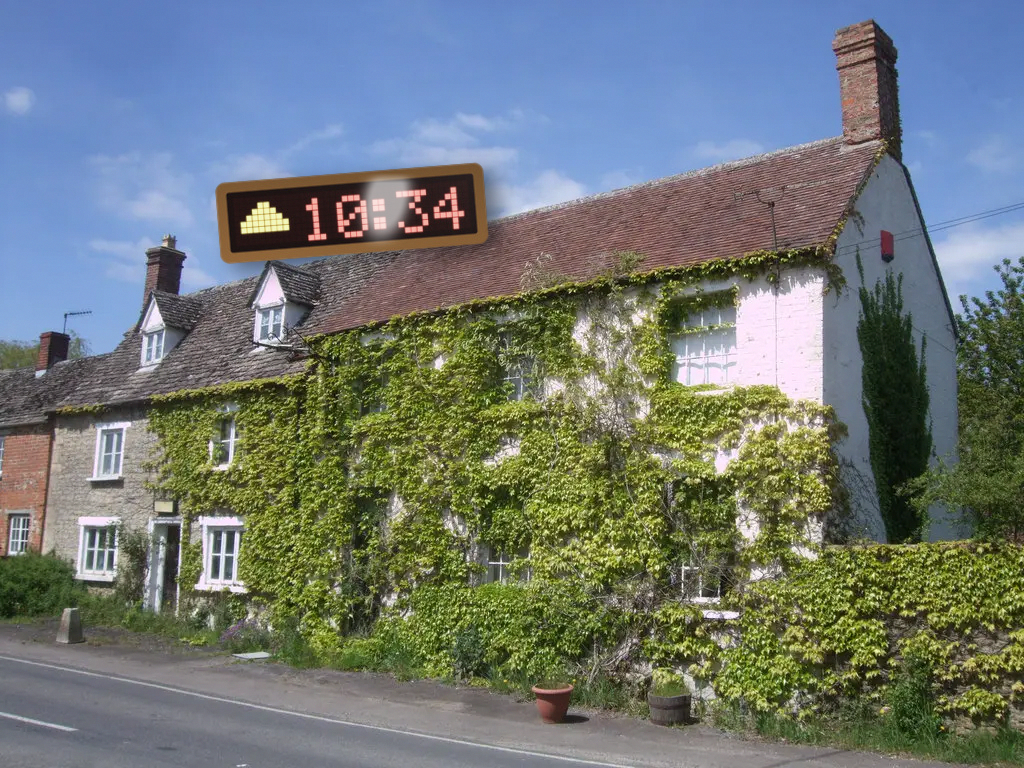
{"hour": 10, "minute": 34}
